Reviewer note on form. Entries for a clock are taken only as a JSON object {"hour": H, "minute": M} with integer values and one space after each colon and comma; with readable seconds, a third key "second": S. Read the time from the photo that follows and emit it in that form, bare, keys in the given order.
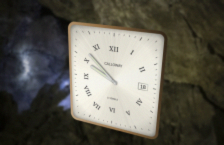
{"hour": 9, "minute": 52}
